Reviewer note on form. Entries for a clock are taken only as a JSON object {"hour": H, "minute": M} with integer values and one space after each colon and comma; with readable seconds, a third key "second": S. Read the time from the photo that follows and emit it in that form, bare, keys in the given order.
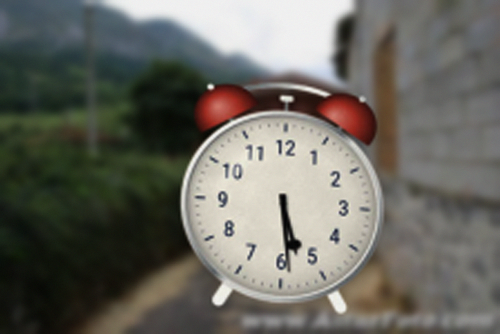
{"hour": 5, "minute": 29}
